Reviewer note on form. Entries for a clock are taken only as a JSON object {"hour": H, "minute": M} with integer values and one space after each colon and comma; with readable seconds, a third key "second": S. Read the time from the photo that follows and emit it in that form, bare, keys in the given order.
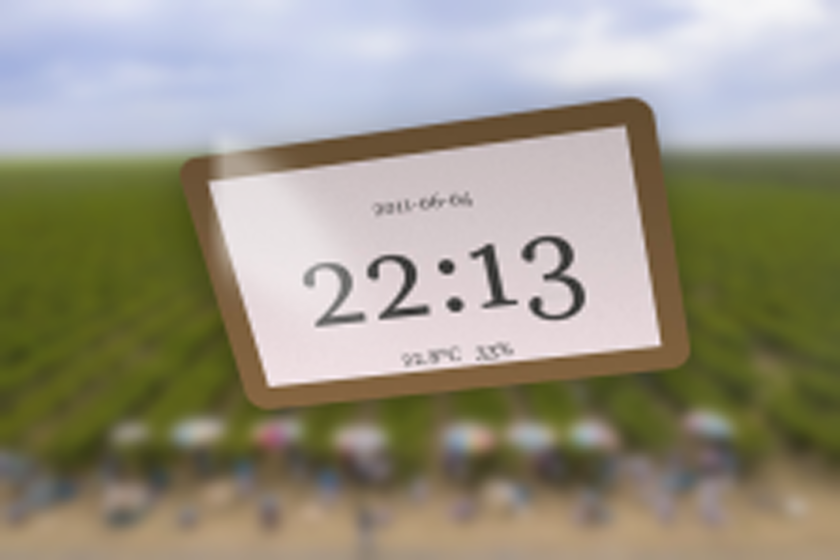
{"hour": 22, "minute": 13}
